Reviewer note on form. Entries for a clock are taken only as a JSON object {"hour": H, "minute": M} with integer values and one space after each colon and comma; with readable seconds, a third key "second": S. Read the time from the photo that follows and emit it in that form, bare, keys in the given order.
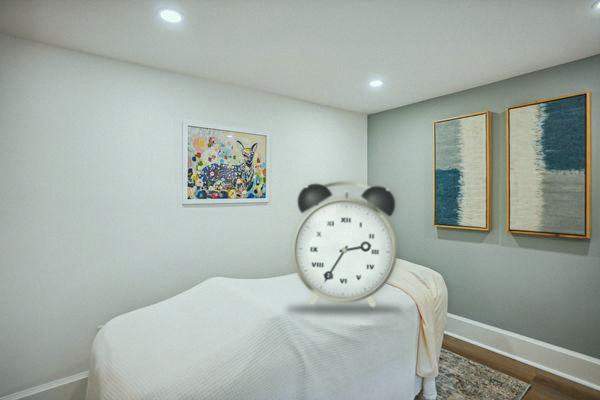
{"hour": 2, "minute": 35}
